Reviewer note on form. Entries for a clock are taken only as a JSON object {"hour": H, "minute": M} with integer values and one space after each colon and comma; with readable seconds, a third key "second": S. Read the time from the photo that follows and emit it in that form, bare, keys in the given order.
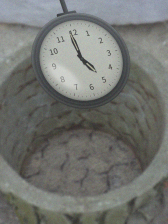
{"hour": 4, "minute": 59}
